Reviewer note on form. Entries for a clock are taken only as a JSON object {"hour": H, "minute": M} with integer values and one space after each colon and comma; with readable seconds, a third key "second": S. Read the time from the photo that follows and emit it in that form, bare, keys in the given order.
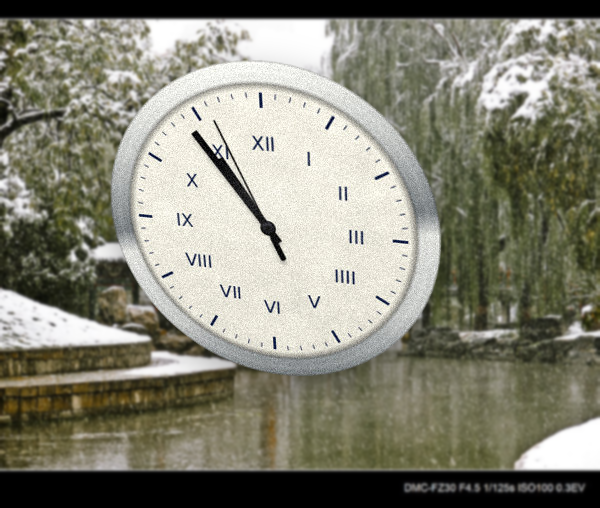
{"hour": 10, "minute": 53, "second": 56}
